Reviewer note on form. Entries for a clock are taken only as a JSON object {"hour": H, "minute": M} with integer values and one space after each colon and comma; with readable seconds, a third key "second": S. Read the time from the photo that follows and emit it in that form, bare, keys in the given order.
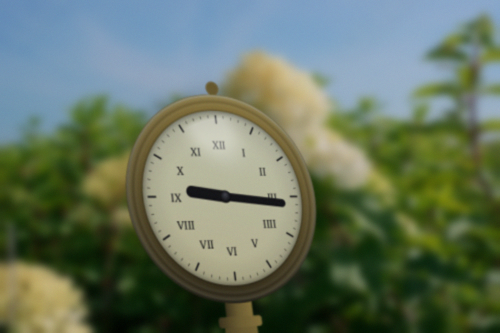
{"hour": 9, "minute": 16}
